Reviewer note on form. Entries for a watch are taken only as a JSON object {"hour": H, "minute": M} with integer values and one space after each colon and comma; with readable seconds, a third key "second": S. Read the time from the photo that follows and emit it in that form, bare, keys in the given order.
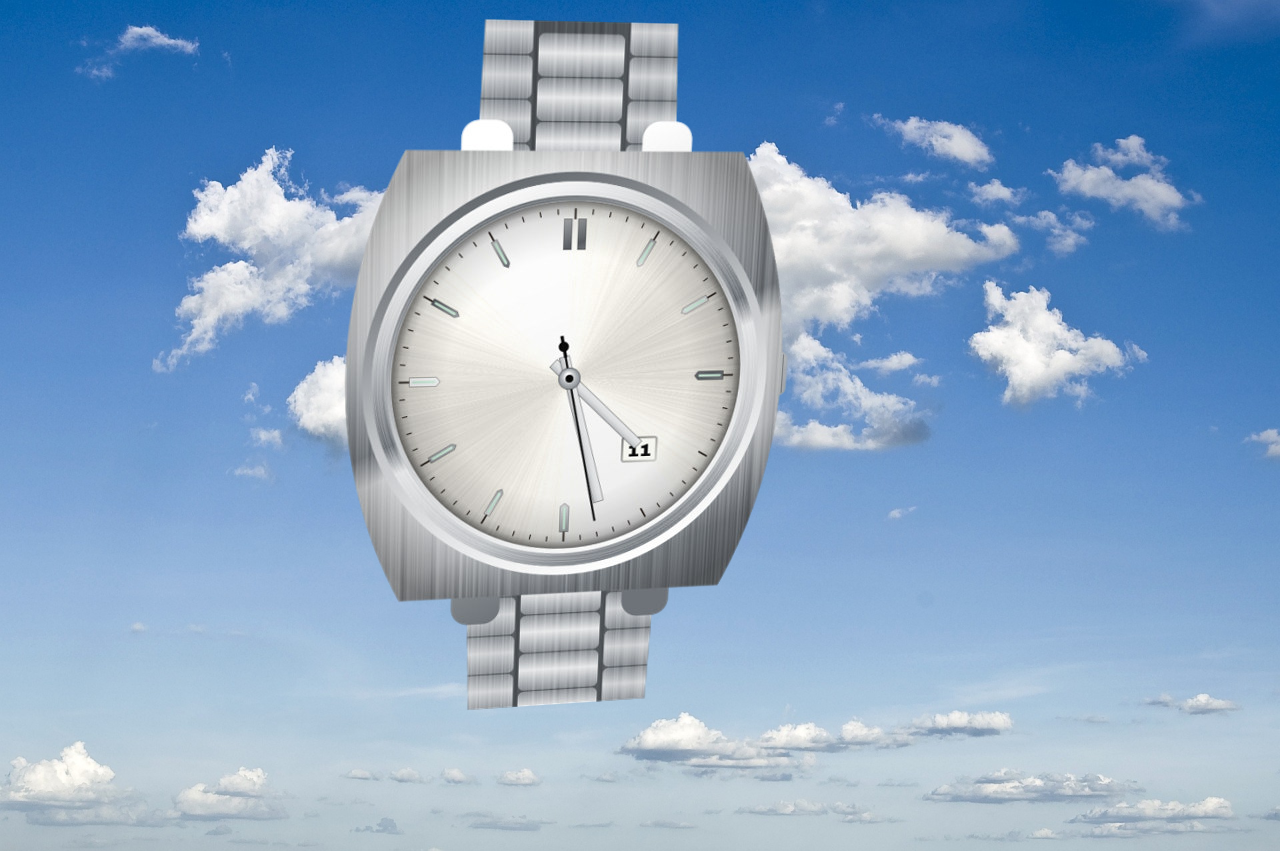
{"hour": 4, "minute": 27, "second": 28}
